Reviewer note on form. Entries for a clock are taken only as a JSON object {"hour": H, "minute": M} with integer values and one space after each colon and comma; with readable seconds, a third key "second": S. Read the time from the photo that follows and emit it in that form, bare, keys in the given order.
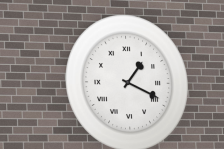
{"hour": 1, "minute": 19}
